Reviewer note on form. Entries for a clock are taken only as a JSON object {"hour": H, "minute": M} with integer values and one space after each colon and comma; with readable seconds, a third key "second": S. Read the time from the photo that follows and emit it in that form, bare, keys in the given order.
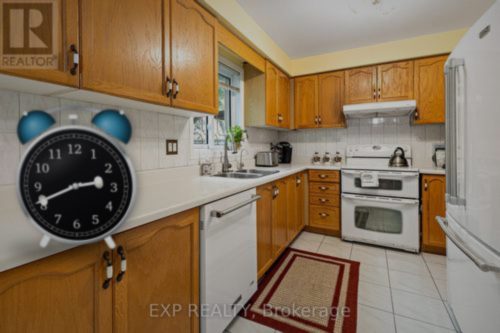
{"hour": 2, "minute": 41}
